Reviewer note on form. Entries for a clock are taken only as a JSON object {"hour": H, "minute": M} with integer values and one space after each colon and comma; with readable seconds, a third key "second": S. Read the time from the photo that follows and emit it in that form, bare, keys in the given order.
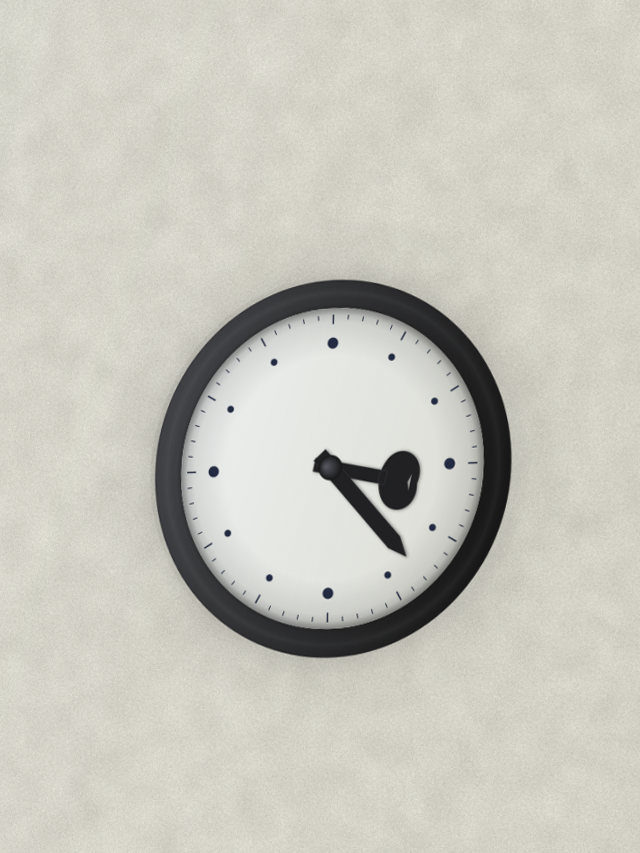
{"hour": 3, "minute": 23}
